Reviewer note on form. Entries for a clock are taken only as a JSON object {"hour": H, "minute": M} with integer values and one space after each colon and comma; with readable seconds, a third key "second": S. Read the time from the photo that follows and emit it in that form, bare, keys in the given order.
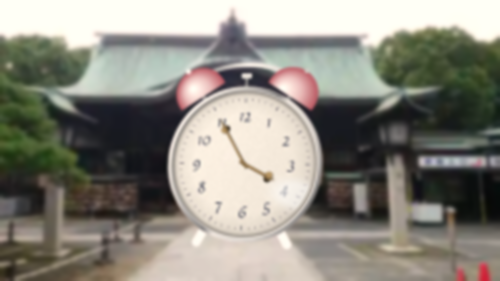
{"hour": 3, "minute": 55}
